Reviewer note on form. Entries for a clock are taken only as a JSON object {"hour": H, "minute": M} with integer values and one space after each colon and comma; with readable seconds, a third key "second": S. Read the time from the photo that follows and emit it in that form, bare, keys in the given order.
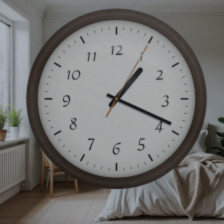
{"hour": 1, "minute": 19, "second": 5}
